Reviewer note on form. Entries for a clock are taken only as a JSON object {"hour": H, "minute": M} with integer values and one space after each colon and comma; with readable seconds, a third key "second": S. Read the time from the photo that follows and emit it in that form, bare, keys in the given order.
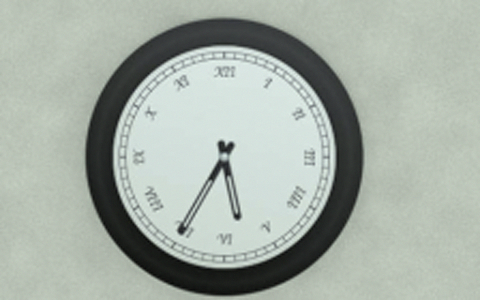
{"hour": 5, "minute": 35}
